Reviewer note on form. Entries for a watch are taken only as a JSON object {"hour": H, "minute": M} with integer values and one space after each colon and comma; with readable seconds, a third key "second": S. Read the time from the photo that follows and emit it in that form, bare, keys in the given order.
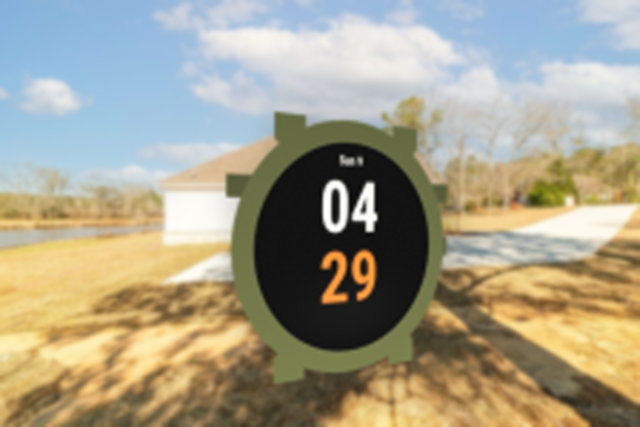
{"hour": 4, "minute": 29}
